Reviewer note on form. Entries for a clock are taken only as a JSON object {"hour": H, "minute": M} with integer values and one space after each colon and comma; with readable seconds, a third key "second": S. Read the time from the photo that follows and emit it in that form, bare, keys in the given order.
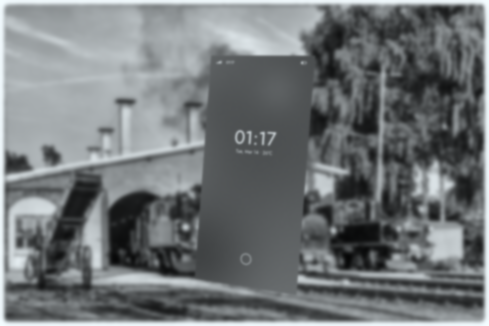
{"hour": 1, "minute": 17}
